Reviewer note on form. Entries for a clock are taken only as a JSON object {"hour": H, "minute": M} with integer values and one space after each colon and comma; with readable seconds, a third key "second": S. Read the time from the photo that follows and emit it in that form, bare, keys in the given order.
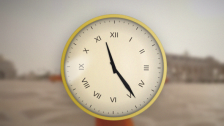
{"hour": 11, "minute": 24}
